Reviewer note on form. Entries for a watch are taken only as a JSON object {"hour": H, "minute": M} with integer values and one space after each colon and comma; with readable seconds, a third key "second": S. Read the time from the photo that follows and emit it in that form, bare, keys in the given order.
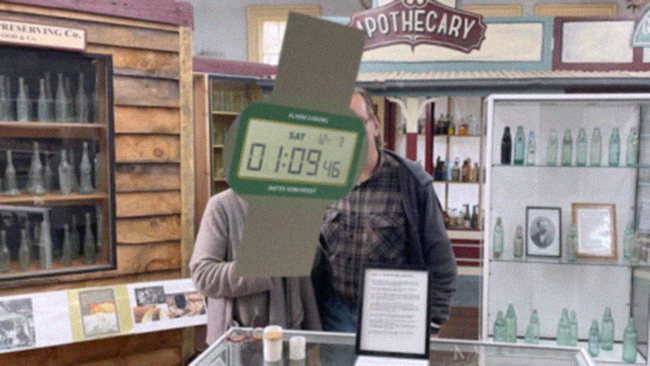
{"hour": 1, "minute": 9, "second": 46}
